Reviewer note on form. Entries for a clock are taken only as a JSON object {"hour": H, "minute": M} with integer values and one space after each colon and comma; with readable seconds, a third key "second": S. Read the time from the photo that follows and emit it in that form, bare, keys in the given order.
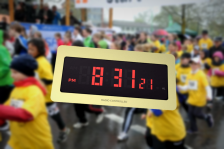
{"hour": 8, "minute": 31, "second": 21}
